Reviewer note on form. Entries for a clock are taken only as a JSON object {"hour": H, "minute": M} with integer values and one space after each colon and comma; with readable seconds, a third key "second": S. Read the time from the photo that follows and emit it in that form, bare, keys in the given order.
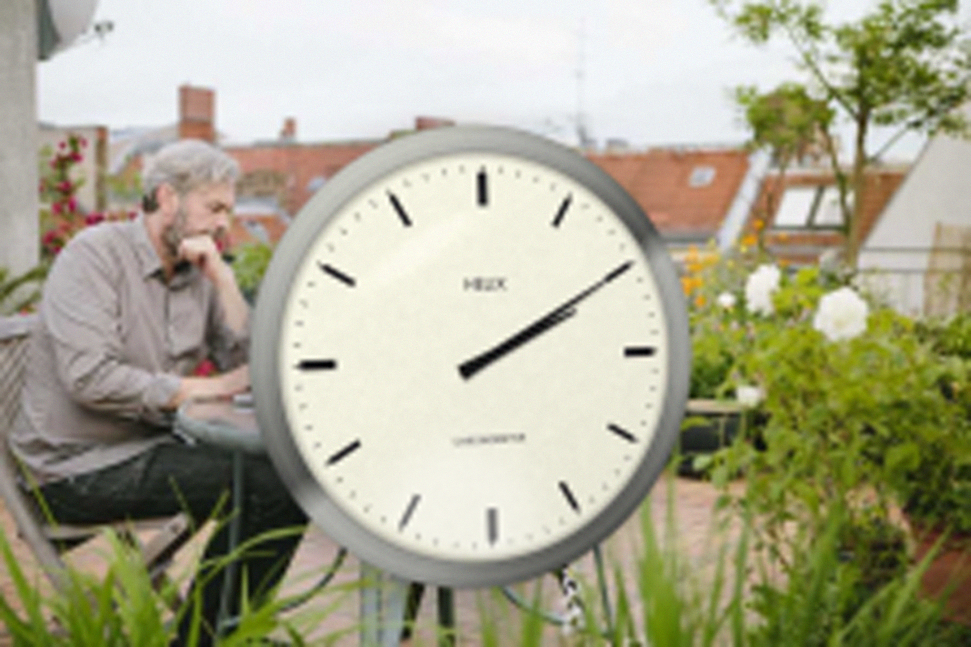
{"hour": 2, "minute": 10}
